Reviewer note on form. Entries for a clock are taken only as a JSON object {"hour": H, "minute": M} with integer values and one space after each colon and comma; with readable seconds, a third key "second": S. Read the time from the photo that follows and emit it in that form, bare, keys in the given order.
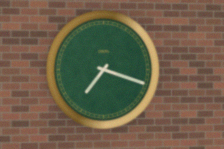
{"hour": 7, "minute": 18}
